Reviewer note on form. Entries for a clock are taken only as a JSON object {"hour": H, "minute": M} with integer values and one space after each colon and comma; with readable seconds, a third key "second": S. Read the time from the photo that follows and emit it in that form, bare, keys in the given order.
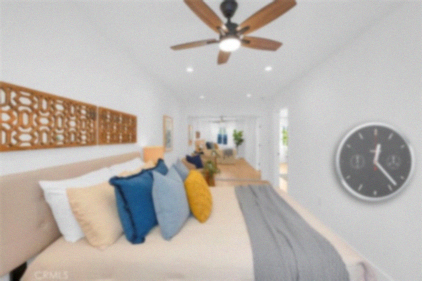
{"hour": 12, "minute": 23}
